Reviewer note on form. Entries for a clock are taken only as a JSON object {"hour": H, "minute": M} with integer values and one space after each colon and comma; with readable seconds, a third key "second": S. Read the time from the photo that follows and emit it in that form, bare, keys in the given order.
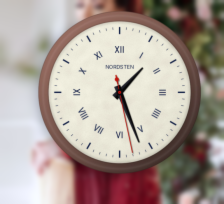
{"hour": 1, "minute": 26, "second": 28}
